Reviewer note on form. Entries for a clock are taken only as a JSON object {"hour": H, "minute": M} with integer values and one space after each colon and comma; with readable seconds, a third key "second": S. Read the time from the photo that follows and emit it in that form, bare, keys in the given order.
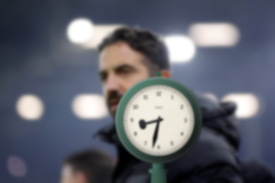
{"hour": 8, "minute": 32}
